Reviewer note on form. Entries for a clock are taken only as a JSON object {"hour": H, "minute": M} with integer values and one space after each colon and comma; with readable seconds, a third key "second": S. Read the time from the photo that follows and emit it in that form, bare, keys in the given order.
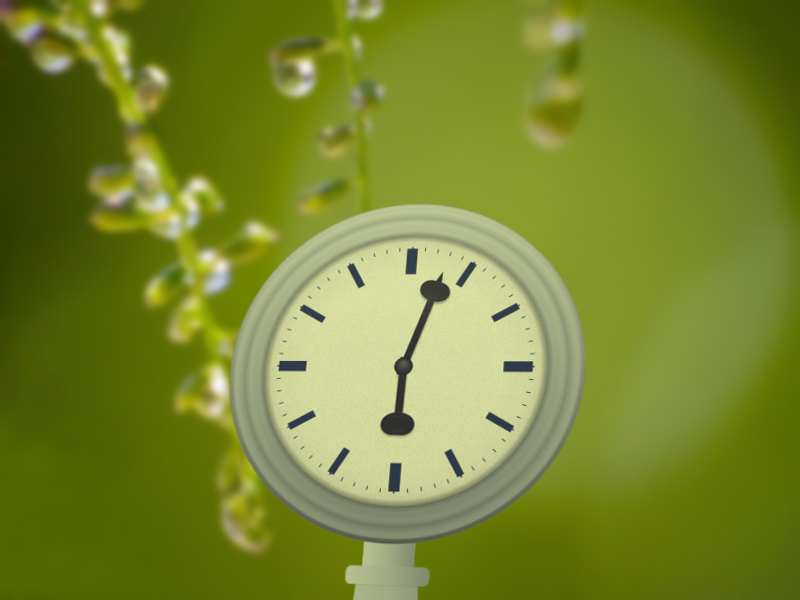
{"hour": 6, "minute": 3}
